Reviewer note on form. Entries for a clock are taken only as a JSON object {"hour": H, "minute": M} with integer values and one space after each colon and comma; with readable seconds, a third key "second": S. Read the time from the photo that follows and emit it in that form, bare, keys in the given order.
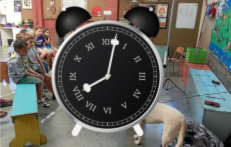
{"hour": 8, "minute": 2}
